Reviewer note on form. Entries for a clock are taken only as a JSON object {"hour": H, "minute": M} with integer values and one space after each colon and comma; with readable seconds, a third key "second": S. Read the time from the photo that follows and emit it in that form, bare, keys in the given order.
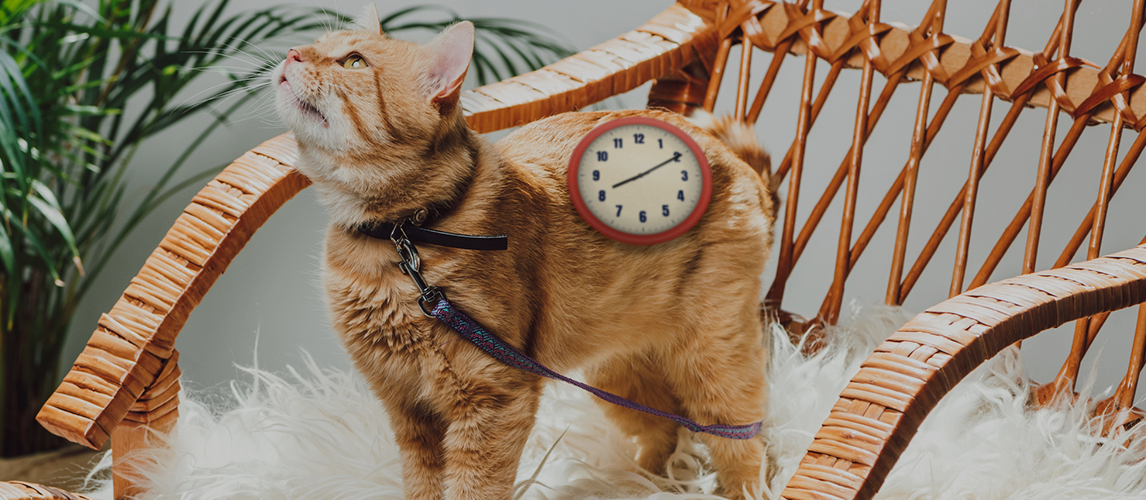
{"hour": 8, "minute": 10}
